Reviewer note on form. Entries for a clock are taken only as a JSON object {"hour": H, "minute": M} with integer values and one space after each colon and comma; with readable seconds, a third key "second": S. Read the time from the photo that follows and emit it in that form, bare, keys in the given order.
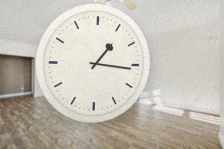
{"hour": 1, "minute": 16}
